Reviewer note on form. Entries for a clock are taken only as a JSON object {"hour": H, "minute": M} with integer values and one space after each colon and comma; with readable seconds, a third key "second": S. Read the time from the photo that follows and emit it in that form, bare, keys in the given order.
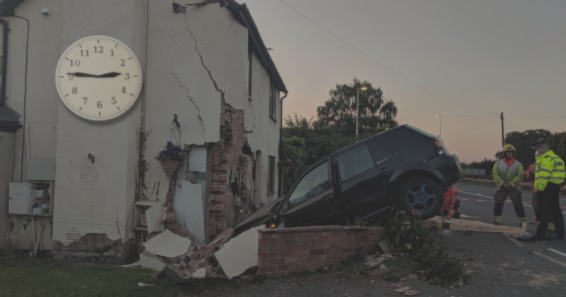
{"hour": 2, "minute": 46}
